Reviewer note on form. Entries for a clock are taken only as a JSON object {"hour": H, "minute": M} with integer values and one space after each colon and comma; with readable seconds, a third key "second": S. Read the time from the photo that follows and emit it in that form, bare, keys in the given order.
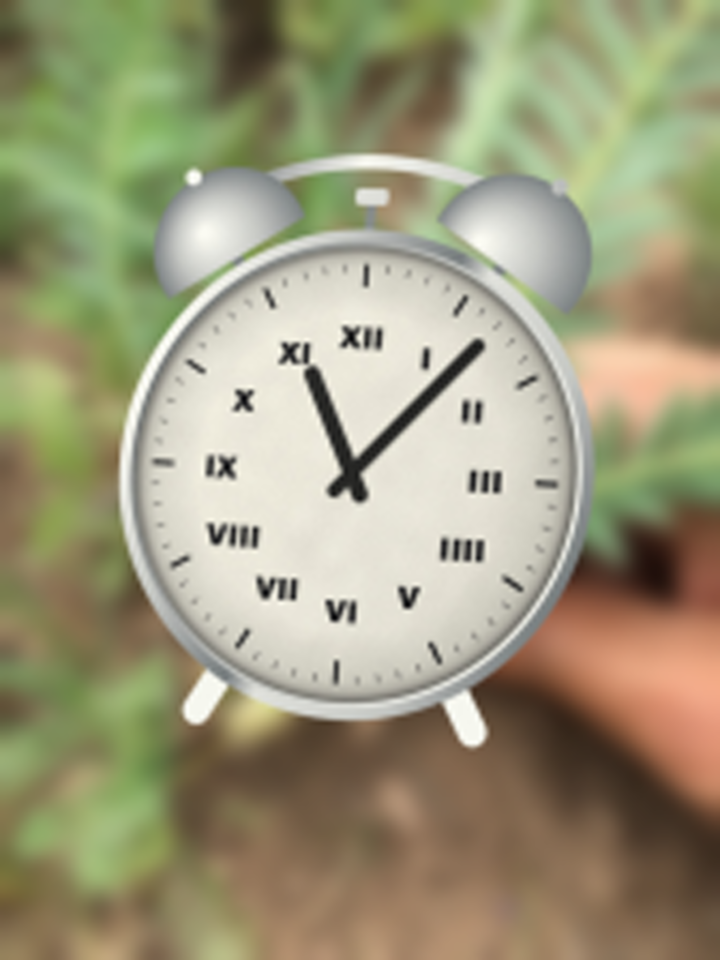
{"hour": 11, "minute": 7}
